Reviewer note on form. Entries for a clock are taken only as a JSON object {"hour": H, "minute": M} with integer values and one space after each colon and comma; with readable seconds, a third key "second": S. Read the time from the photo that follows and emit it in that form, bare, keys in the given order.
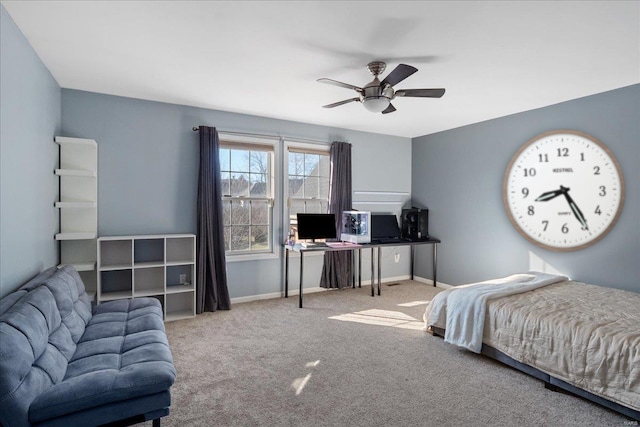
{"hour": 8, "minute": 25}
